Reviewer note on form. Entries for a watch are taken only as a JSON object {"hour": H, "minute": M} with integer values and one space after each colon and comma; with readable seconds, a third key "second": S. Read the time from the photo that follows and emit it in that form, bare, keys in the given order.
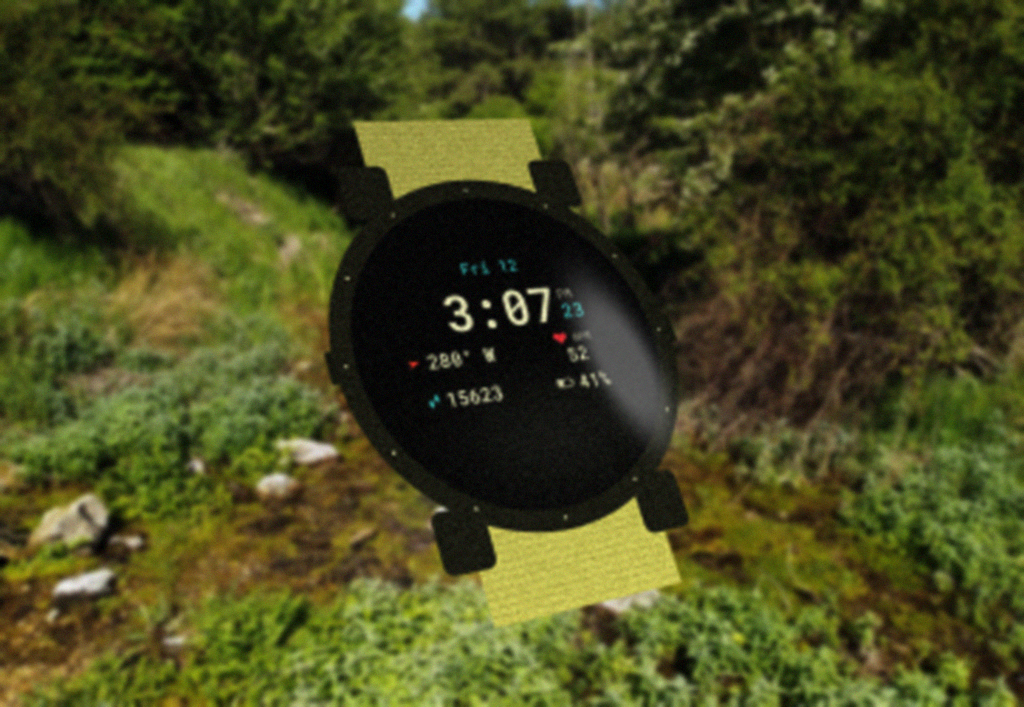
{"hour": 3, "minute": 7}
